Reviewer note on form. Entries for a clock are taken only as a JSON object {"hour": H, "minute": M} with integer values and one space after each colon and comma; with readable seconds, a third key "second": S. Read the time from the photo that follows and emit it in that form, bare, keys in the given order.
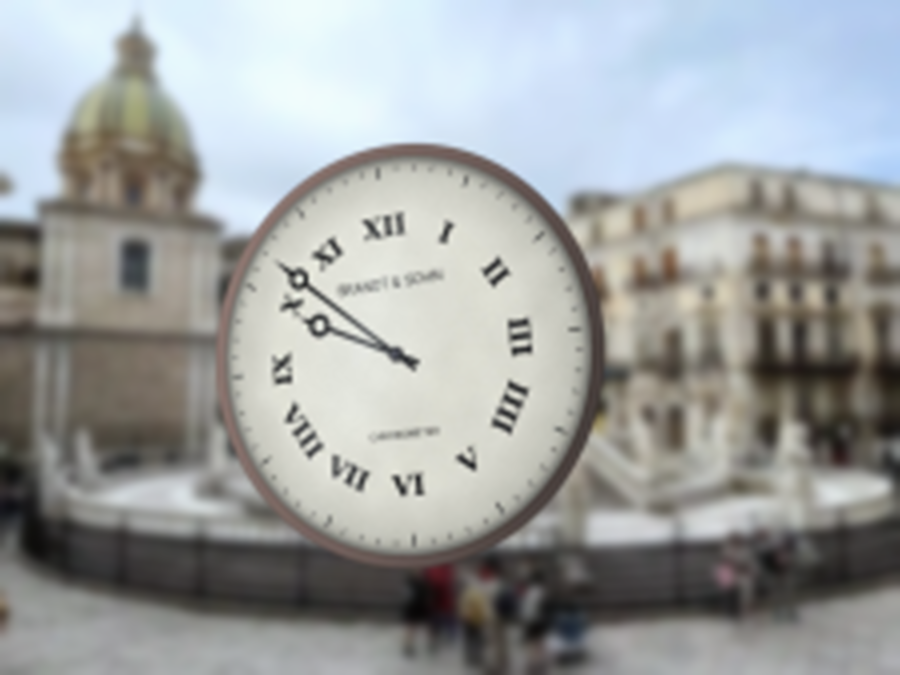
{"hour": 9, "minute": 52}
